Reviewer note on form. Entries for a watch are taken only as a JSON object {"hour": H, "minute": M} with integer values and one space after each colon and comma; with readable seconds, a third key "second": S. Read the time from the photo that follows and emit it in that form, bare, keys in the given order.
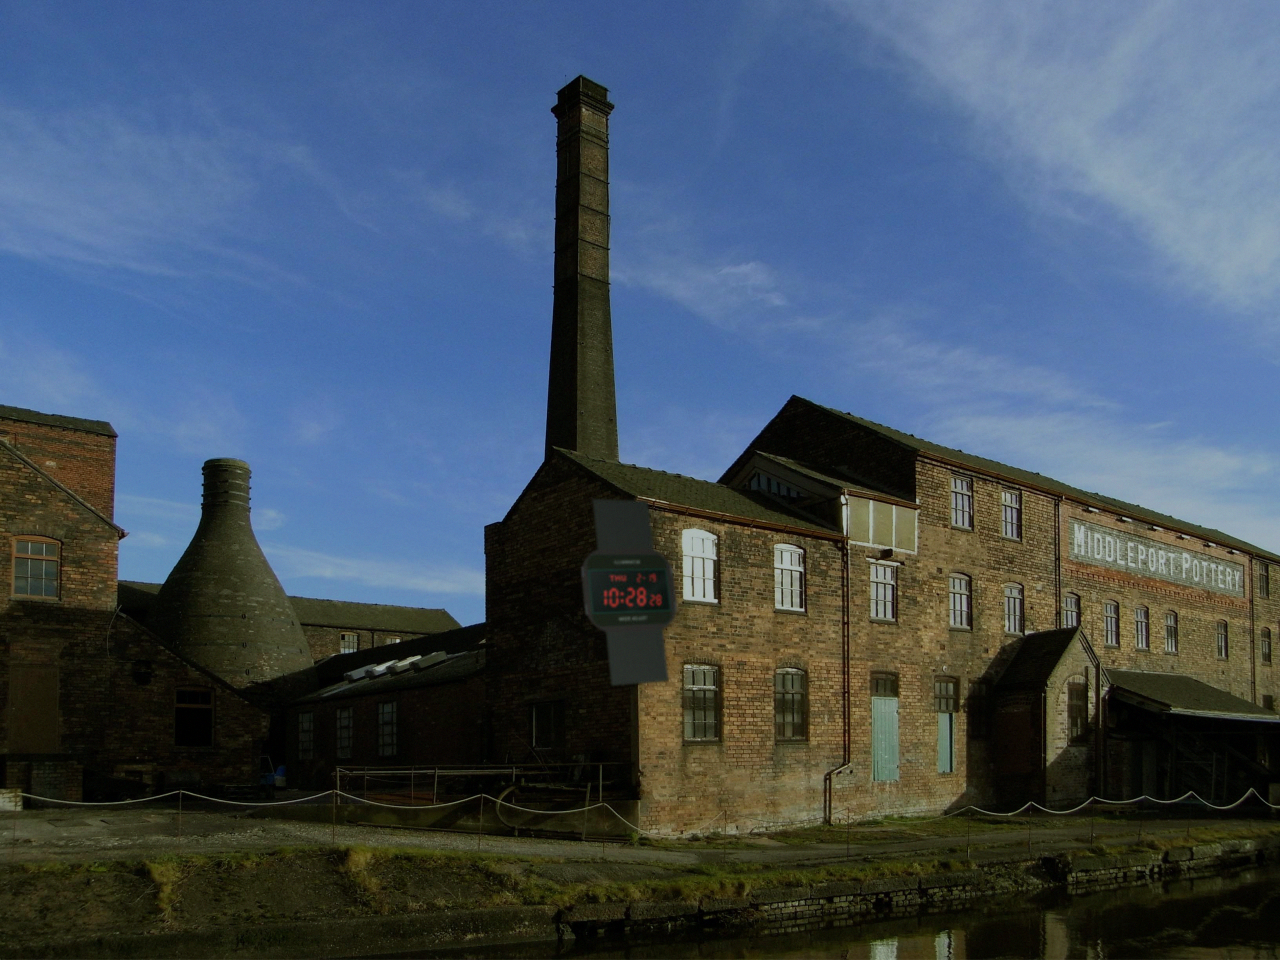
{"hour": 10, "minute": 28, "second": 28}
